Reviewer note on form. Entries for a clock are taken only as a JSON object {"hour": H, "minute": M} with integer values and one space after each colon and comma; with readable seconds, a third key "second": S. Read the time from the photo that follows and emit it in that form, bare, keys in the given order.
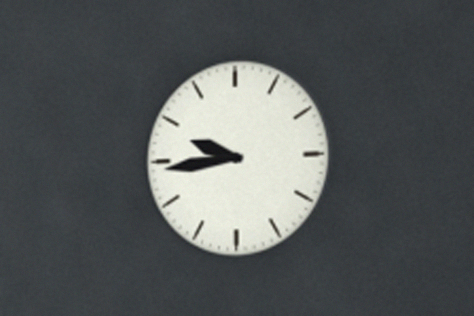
{"hour": 9, "minute": 44}
